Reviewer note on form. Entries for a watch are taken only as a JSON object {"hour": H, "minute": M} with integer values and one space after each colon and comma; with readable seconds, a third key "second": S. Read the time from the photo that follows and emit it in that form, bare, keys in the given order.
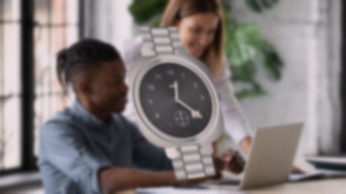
{"hour": 12, "minute": 22}
